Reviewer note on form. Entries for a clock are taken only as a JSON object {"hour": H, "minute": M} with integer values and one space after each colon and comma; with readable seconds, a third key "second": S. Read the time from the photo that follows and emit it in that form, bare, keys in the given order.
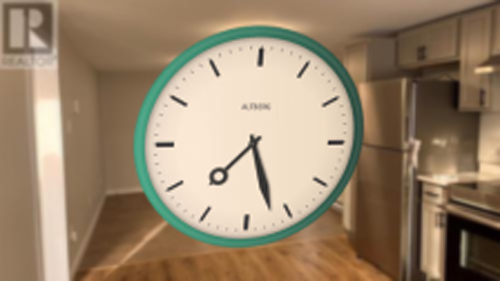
{"hour": 7, "minute": 27}
